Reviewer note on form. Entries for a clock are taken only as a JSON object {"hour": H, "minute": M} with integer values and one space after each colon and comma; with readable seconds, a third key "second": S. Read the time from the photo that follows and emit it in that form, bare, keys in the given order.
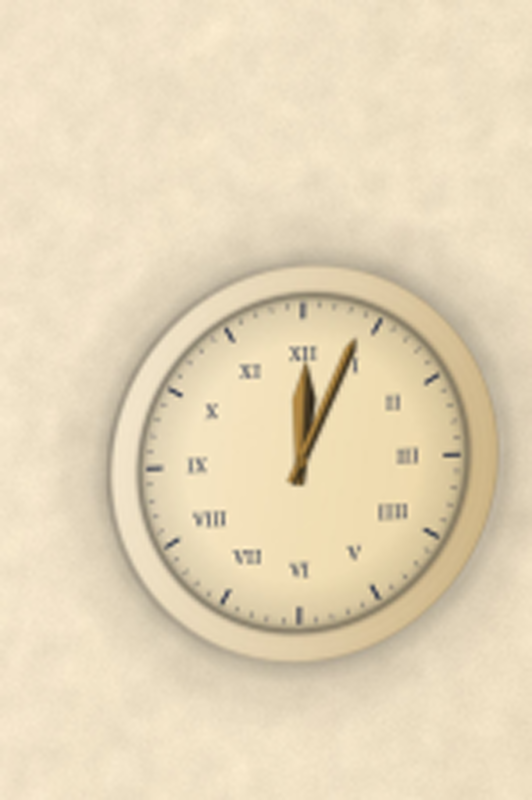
{"hour": 12, "minute": 4}
